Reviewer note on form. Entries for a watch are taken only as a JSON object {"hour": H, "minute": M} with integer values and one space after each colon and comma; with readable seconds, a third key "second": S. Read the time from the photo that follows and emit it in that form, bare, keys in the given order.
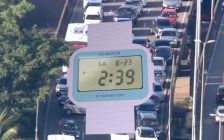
{"hour": 2, "minute": 39}
